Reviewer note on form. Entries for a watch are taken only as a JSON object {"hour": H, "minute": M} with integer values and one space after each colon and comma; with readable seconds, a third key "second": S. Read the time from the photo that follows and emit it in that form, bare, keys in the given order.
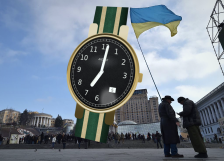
{"hour": 7, "minute": 1}
